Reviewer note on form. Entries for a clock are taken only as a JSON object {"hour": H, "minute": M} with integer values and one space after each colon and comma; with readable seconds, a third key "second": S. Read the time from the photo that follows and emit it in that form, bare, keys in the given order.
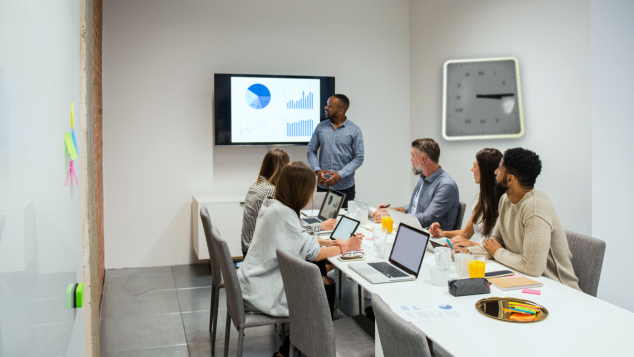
{"hour": 3, "minute": 15}
